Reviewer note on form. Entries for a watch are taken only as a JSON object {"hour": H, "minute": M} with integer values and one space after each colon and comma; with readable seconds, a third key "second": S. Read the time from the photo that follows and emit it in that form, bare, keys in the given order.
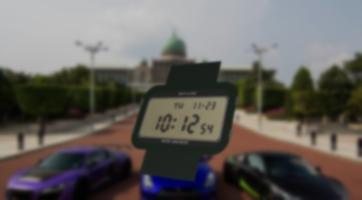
{"hour": 10, "minute": 12}
